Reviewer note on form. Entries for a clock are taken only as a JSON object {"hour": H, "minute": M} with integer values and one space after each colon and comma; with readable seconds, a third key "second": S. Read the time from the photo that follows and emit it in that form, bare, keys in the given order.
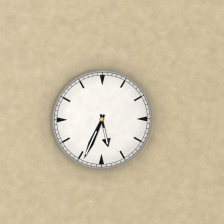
{"hour": 5, "minute": 34}
